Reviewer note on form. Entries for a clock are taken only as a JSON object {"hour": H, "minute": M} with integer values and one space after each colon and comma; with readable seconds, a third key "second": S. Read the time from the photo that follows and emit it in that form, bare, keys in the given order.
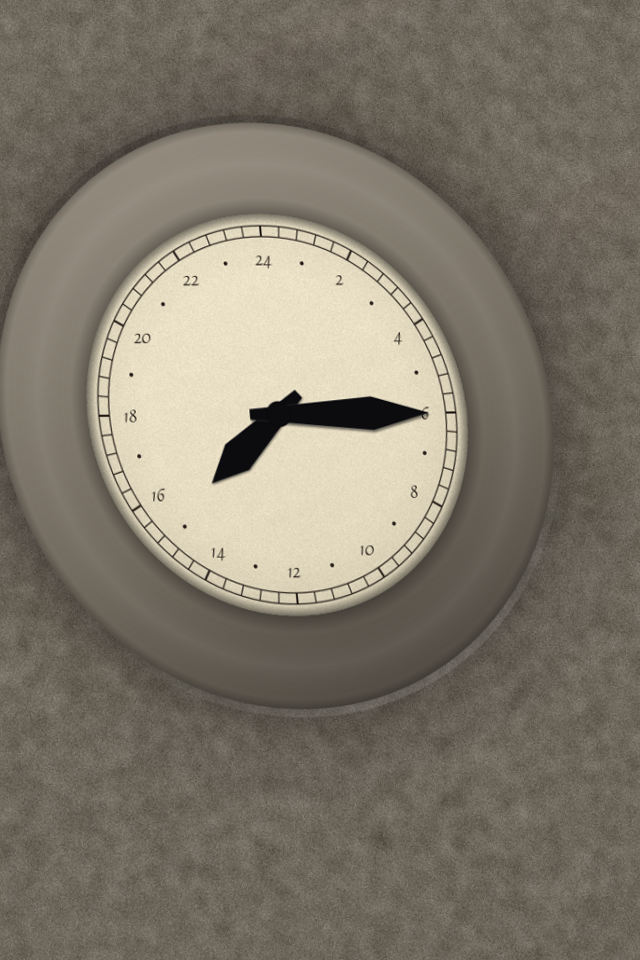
{"hour": 15, "minute": 15}
